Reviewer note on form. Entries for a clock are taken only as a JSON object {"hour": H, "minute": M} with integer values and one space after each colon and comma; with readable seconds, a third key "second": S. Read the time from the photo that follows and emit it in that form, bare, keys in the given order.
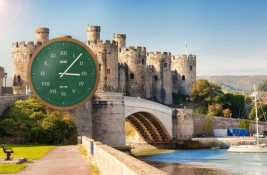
{"hour": 3, "minute": 7}
